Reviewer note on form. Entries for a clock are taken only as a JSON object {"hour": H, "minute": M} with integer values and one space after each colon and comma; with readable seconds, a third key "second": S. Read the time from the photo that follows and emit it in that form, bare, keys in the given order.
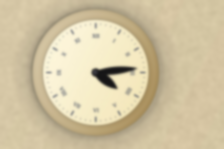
{"hour": 4, "minute": 14}
